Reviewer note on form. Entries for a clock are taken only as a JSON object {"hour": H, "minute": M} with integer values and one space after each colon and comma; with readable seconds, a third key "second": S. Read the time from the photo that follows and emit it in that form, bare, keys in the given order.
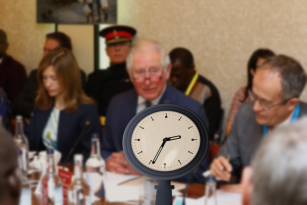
{"hour": 2, "minute": 34}
